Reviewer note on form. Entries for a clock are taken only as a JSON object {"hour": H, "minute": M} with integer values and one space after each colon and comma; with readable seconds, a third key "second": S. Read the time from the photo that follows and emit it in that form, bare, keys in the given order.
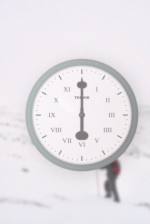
{"hour": 6, "minute": 0}
